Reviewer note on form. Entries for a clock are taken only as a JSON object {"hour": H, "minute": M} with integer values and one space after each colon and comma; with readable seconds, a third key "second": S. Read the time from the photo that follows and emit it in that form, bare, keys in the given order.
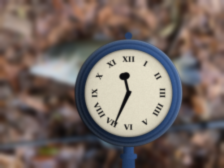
{"hour": 11, "minute": 34}
